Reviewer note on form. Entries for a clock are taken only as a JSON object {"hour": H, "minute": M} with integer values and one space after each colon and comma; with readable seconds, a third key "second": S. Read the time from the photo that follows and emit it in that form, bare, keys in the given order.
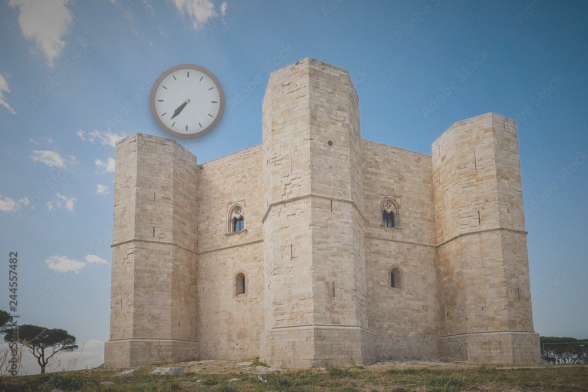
{"hour": 7, "minute": 37}
